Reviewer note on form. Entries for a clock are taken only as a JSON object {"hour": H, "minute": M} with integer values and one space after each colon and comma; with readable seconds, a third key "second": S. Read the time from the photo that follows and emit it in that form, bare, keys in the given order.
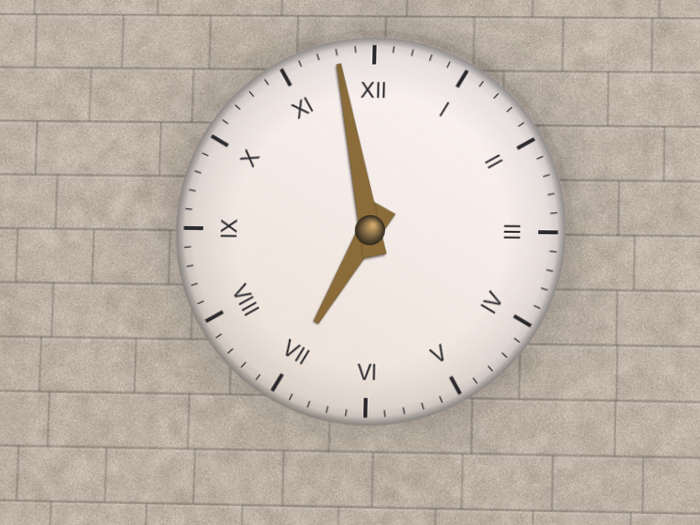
{"hour": 6, "minute": 58}
